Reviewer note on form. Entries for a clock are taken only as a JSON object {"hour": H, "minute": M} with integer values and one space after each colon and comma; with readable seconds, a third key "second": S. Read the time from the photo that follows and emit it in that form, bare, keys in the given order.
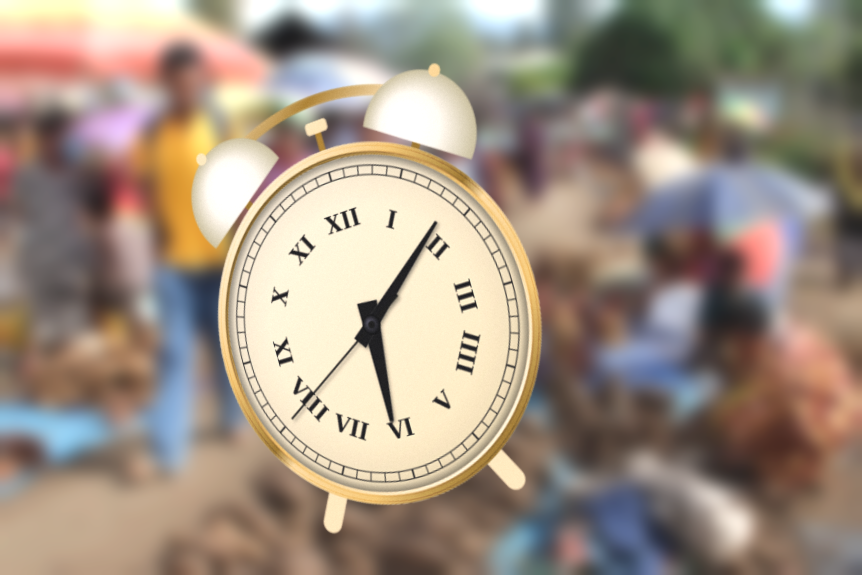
{"hour": 6, "minute": 8, "second": 40}
